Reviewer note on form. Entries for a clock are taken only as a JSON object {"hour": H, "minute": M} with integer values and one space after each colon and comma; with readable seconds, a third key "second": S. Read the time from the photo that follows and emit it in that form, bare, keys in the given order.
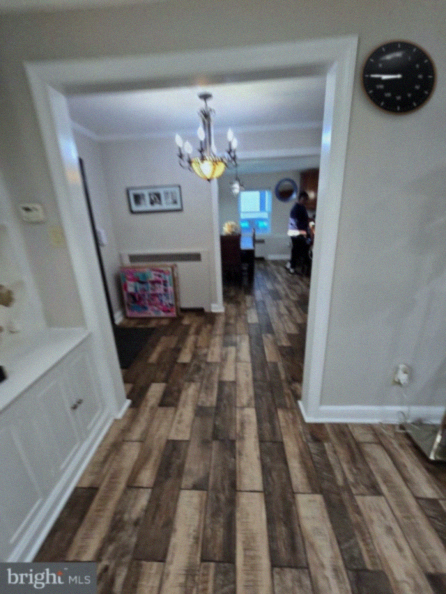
{"hour": 8, "minute": 45}
